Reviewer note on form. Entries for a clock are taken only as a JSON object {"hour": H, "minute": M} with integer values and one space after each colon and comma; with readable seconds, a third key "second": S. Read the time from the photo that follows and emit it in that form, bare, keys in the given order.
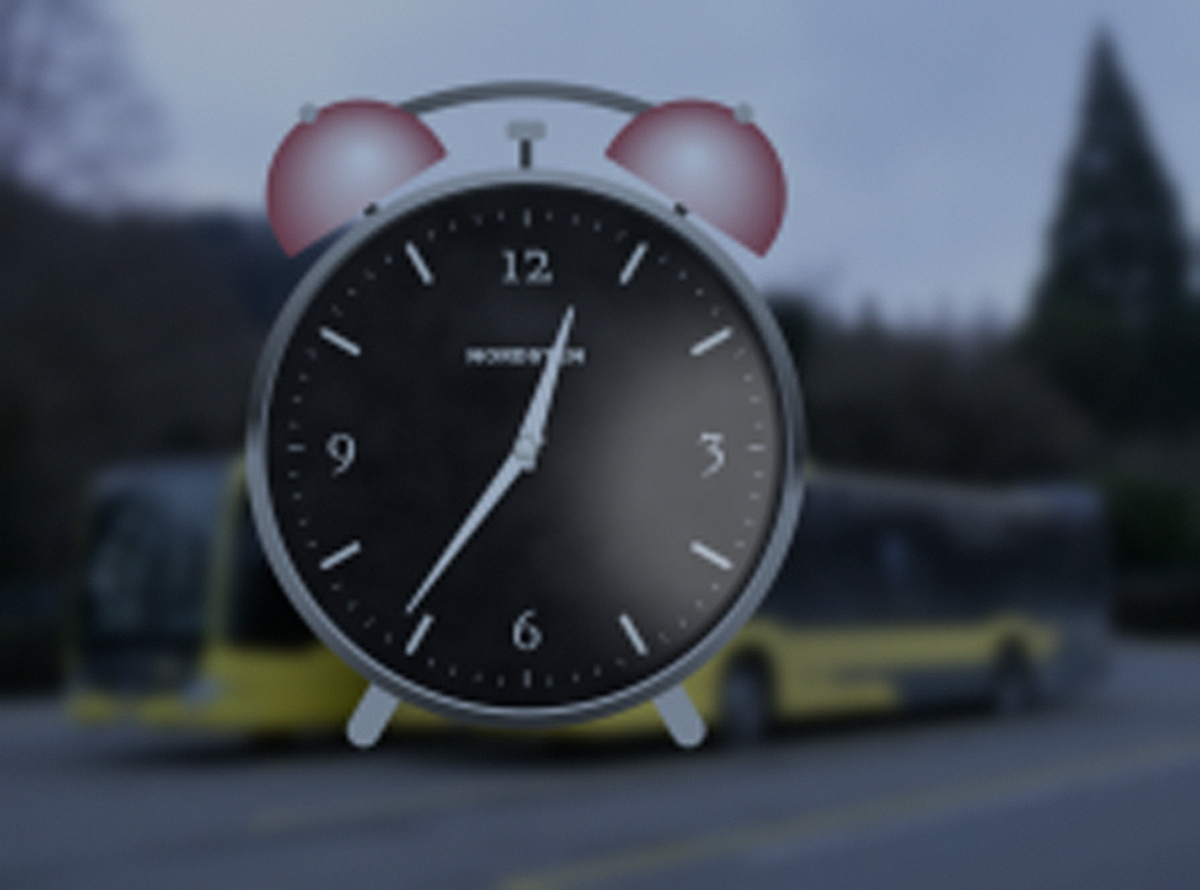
{"hour": 12, "minute": 36}
